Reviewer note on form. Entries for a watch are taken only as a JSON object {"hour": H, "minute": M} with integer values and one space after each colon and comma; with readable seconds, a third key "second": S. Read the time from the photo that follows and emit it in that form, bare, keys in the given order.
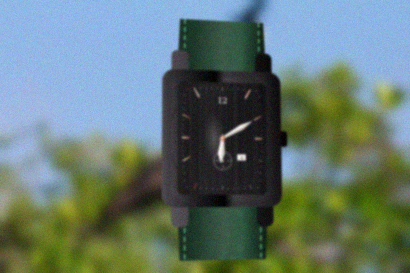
{"hour": 6, "minute": 10}
